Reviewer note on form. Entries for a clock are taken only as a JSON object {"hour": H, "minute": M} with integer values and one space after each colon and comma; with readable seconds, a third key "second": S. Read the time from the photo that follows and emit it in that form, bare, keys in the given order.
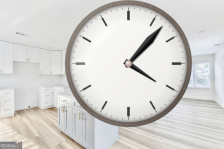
{"hour": 4, "minute": 7}
